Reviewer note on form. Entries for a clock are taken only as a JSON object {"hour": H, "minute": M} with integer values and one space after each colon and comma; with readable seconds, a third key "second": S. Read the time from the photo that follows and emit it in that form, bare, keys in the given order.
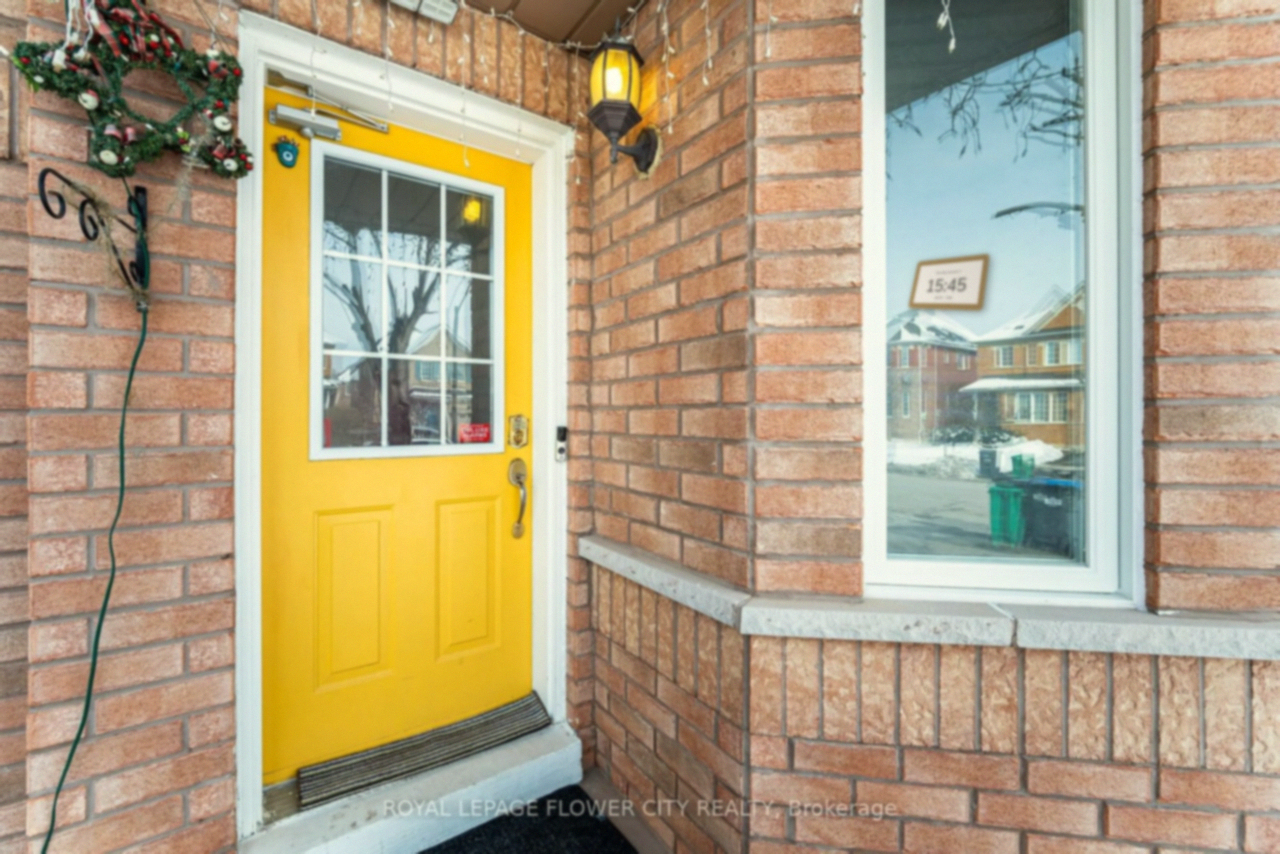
{"hour": 15, "minute": 45}
